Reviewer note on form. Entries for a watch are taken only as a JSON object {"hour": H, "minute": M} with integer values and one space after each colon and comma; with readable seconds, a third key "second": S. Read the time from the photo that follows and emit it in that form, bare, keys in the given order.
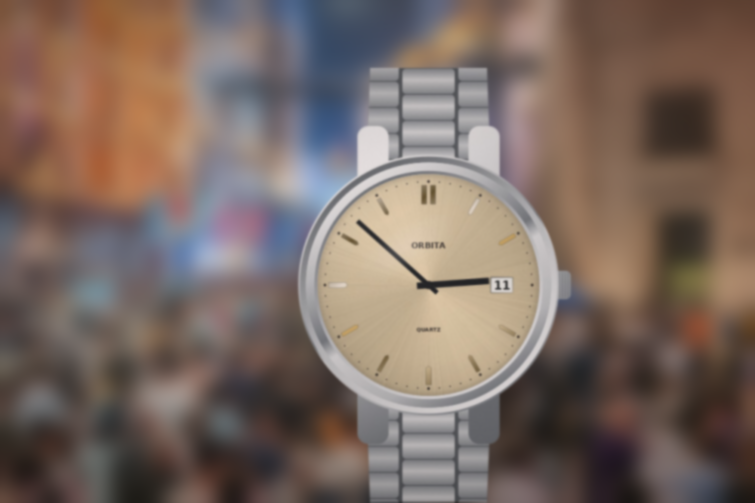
{"hour": 2, "minute": 52}
